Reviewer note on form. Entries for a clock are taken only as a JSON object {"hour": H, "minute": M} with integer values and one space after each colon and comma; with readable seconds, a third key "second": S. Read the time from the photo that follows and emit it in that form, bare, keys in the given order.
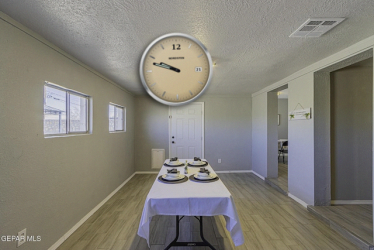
{"hour": 9, "minute": 48}
